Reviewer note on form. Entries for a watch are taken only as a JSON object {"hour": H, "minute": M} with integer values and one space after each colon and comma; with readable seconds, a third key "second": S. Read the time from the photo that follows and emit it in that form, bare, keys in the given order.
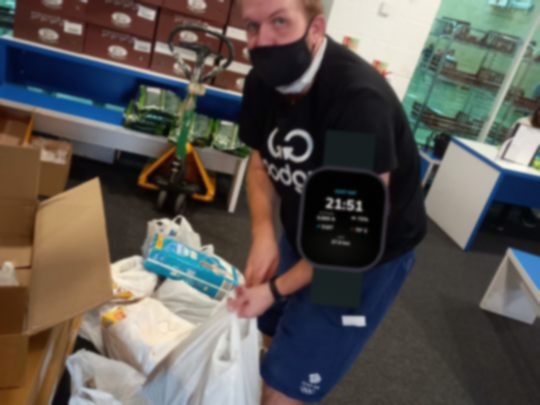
{"hour": 21, "minute": 51}
